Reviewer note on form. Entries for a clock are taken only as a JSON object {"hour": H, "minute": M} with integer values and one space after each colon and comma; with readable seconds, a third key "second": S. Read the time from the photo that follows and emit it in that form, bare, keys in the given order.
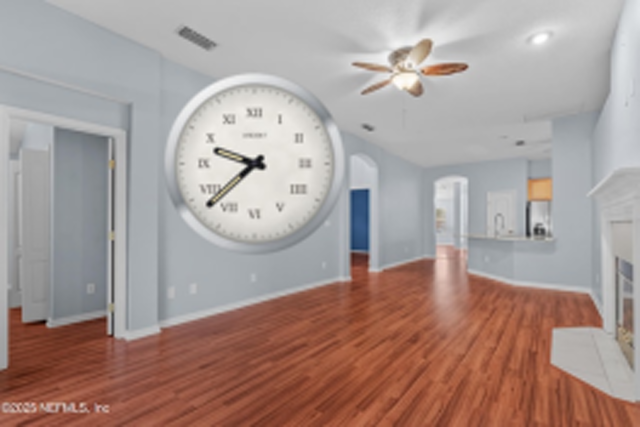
{"hour": 9, "minute": 38}
